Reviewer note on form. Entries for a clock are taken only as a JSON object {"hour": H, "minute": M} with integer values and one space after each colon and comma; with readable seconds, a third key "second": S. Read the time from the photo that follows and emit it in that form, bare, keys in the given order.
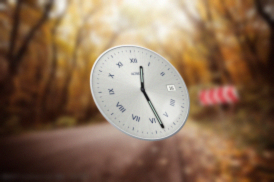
{"hour": 12, "minute": 28}
